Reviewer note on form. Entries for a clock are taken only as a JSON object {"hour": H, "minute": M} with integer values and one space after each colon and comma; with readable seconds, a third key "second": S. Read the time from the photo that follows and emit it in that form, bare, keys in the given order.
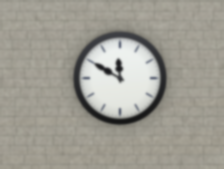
{"hour": 11, "minute": 50}
